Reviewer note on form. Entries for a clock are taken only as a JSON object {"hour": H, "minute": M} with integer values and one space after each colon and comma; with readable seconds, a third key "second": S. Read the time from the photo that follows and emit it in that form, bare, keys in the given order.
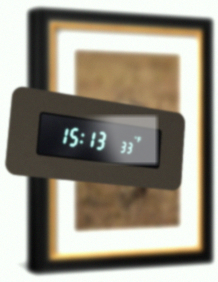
{"hour": 15, "minute": 13}
